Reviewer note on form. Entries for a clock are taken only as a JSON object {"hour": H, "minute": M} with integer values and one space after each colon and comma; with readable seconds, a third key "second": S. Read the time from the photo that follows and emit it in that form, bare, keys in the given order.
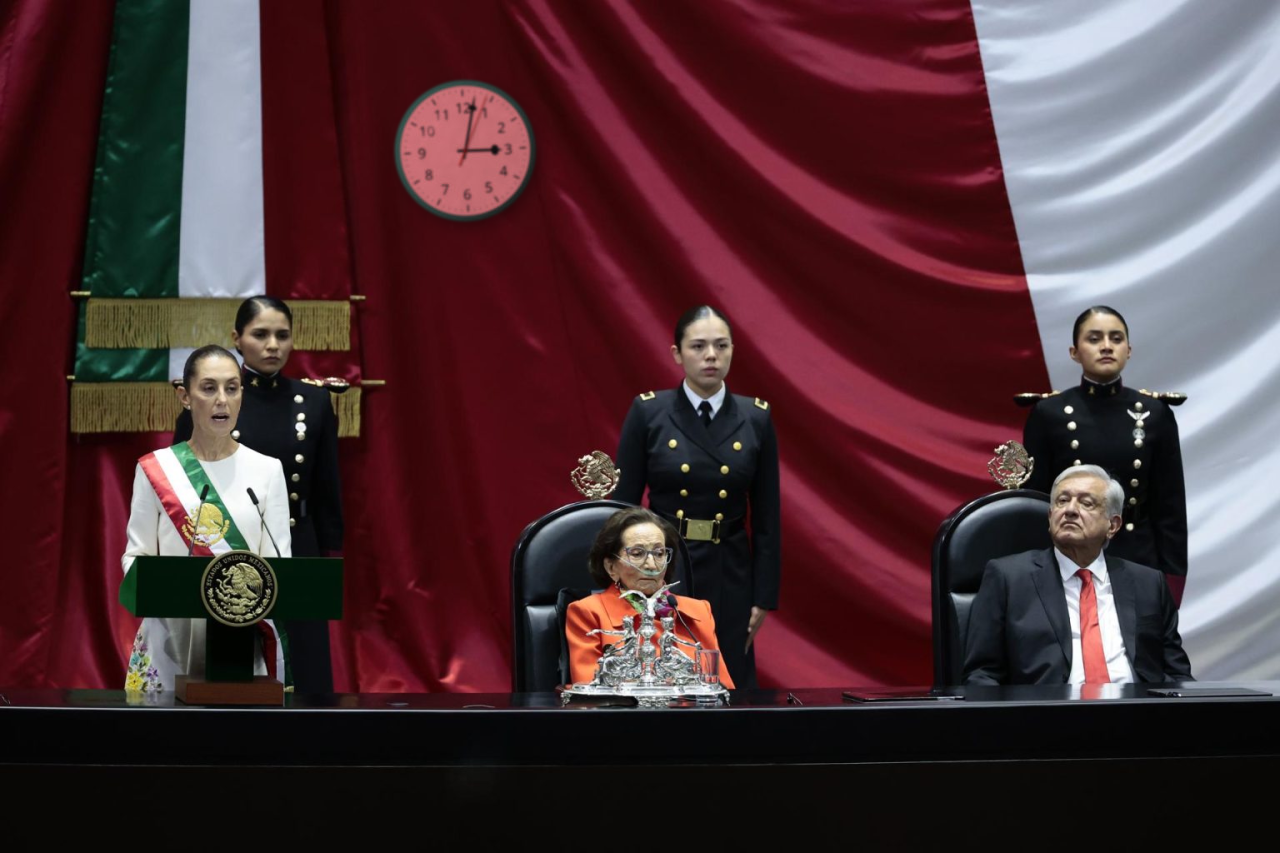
{"hour": 3, "minute": 2, "second": 4}
